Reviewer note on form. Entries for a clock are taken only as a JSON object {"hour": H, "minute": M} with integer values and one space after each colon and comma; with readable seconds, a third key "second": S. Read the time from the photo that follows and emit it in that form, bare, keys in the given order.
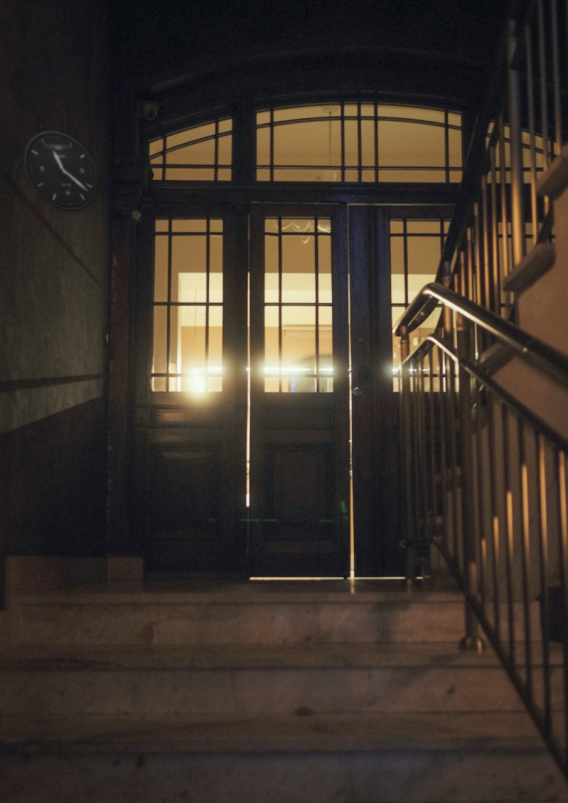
{"hour": 11, "minute": 22}
